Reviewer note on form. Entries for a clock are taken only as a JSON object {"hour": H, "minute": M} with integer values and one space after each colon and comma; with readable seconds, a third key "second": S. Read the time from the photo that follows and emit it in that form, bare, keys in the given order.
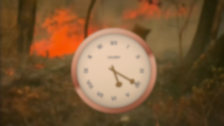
{"hour": 5, "minute": 20}
